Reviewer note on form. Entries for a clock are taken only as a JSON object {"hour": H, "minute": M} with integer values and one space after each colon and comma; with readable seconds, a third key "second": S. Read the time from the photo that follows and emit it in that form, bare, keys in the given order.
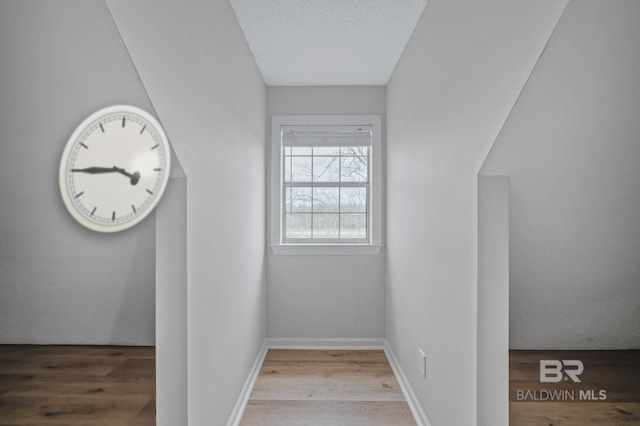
{"hour": 3, "minute": 45}
